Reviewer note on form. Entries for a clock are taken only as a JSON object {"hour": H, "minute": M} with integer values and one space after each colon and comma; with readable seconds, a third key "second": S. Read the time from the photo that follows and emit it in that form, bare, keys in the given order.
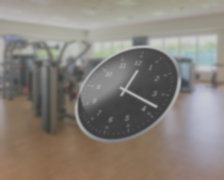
{"hour": 12, "minute": 18}
